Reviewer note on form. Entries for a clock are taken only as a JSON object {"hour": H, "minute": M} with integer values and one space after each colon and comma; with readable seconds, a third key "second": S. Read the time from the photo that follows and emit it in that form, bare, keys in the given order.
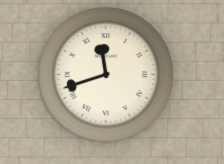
{"hour": 11, "minute": 42}
